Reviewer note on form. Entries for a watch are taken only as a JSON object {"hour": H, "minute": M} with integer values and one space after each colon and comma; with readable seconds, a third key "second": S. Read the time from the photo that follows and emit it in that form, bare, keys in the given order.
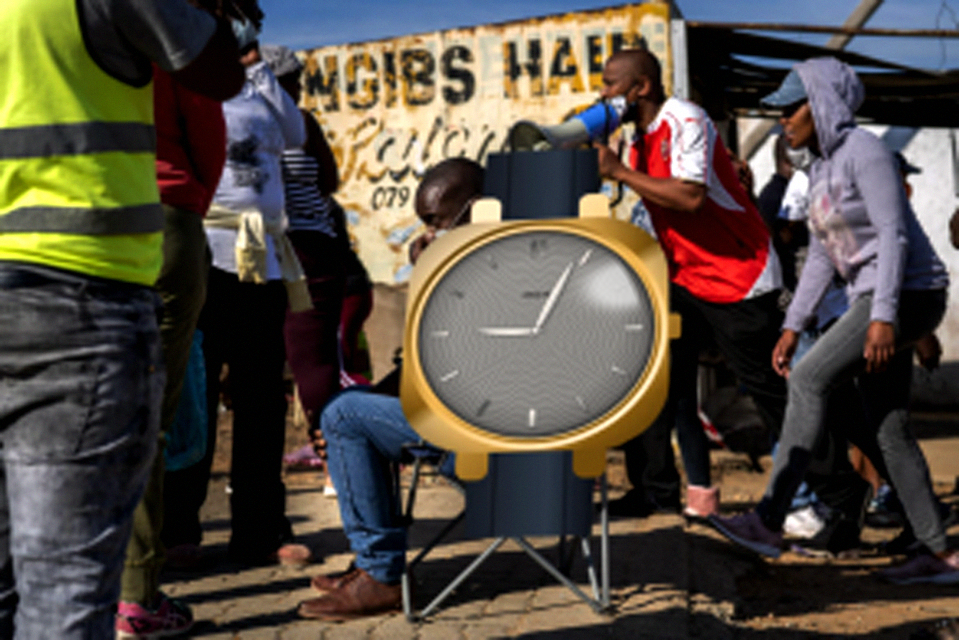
{"hour": 9, "minute": 4}
